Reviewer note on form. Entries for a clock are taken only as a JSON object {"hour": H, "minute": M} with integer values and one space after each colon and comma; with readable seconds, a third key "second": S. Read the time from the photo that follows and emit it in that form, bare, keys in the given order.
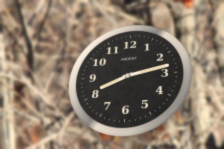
{"hour": 8, "minute": 13}
